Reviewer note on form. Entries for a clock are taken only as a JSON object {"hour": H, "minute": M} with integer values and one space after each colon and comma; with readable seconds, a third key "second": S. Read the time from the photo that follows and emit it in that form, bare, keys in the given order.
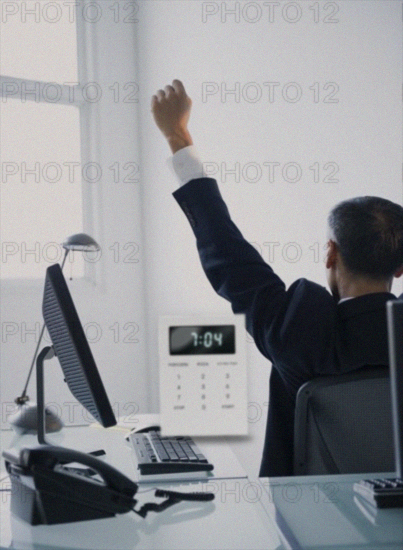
{"hour": 7, "minute": 4}
